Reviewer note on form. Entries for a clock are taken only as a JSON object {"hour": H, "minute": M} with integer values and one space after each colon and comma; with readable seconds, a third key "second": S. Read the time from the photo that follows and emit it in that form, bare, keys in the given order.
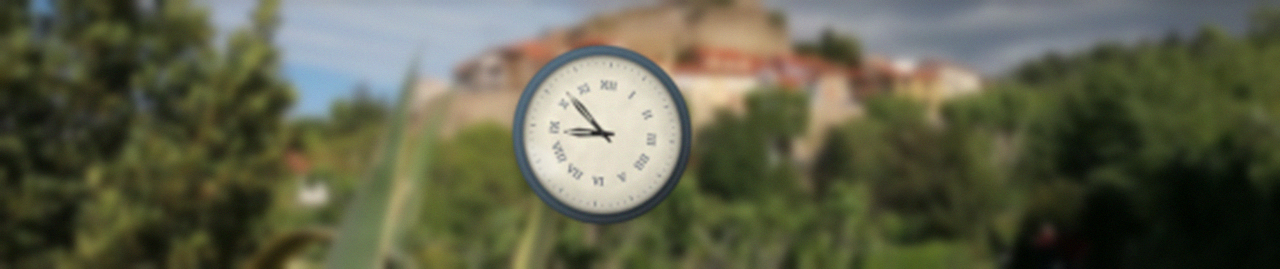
{"hour": 8, "minute": 52}
